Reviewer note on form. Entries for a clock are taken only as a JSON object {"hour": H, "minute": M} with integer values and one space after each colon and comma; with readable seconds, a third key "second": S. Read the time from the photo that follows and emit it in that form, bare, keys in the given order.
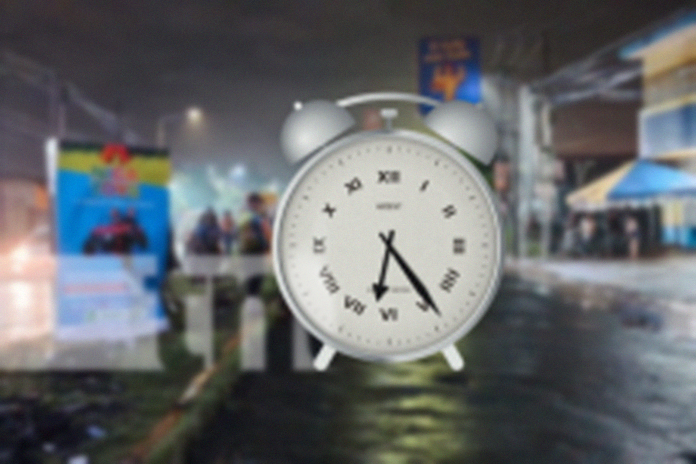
{"hour": 6, "minute": 24}
